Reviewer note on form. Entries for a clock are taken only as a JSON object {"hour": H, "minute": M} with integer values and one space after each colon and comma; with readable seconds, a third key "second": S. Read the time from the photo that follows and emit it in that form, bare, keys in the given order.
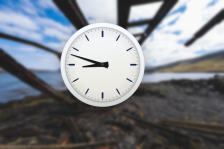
{"hour": 8, "minute": 48}
